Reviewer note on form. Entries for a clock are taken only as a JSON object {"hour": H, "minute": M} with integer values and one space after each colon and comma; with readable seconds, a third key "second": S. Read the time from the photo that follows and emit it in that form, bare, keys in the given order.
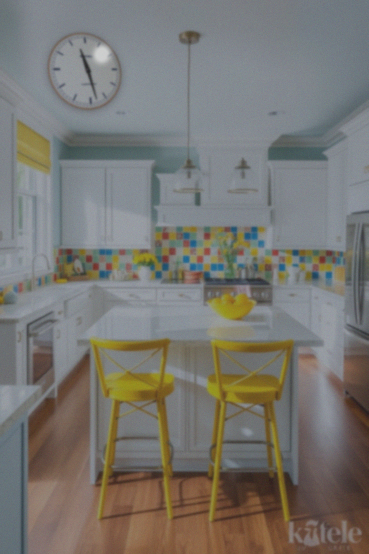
{"hour": 11, "minute": 28}
